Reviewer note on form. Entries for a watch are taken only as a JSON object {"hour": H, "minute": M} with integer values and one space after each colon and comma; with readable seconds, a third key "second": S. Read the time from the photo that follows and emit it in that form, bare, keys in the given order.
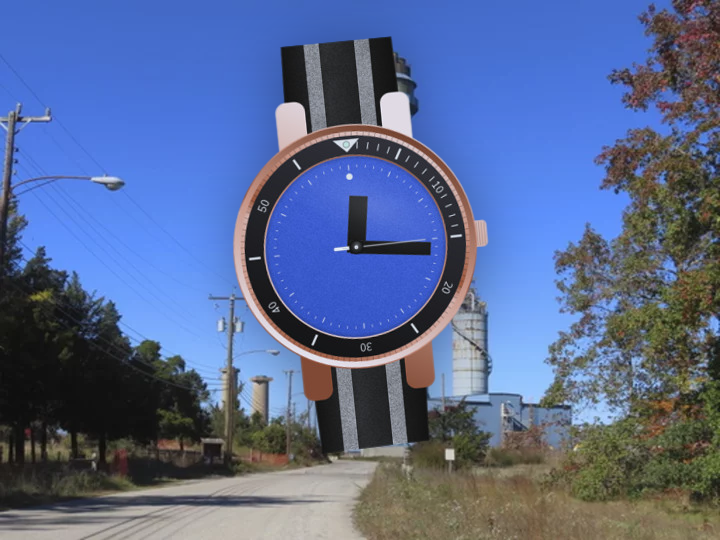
{"hour": 12, "minute": 16, "second": 15}
